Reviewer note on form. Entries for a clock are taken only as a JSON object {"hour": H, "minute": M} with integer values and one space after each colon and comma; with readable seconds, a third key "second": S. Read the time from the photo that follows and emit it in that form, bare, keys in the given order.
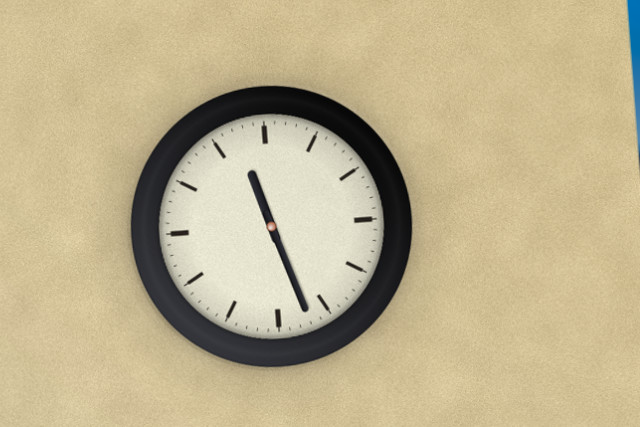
{"hour": 11, "minute": 27}
